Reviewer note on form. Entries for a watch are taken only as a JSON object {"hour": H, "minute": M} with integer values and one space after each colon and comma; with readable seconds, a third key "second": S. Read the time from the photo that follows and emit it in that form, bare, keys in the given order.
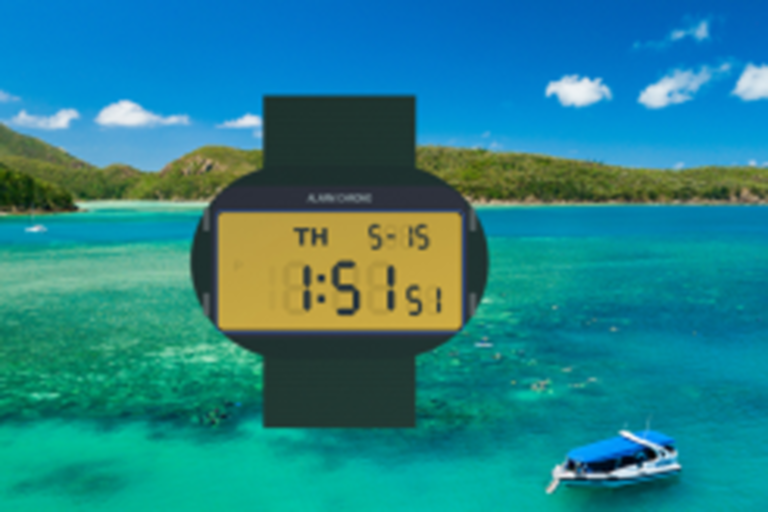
{"hour": 1, "minute": 51, "second": 51}
